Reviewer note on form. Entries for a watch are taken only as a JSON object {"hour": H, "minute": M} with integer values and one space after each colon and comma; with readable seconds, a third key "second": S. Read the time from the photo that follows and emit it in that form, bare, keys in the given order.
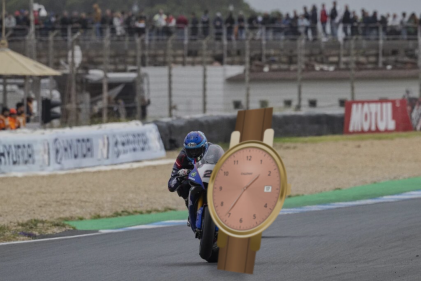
{"hour": 1, "minute": 36}
